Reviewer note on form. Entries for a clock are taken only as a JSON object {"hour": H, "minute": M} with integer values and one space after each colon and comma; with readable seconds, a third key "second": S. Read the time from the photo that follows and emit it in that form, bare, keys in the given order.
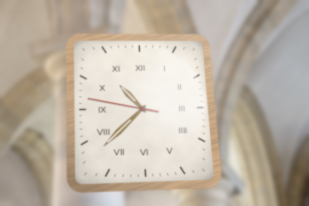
{"hour": 10, "minute": 37, "second": 47}
